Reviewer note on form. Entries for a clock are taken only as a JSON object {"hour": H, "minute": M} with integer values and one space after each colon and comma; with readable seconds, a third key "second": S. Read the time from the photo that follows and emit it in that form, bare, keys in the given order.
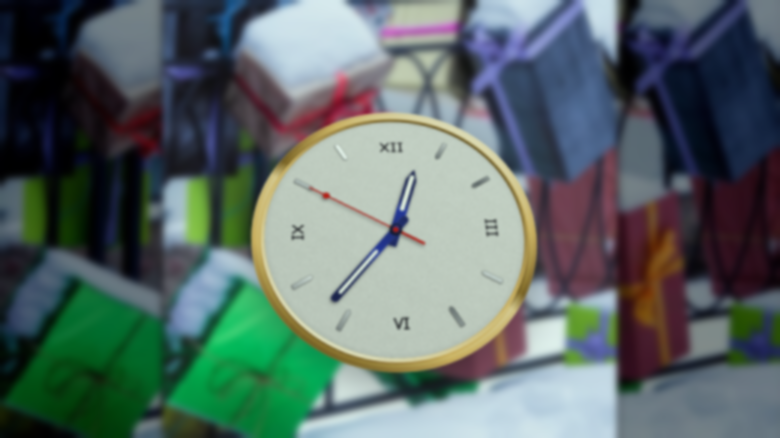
{"hour": 12, "minute": 36, "second": 50}
